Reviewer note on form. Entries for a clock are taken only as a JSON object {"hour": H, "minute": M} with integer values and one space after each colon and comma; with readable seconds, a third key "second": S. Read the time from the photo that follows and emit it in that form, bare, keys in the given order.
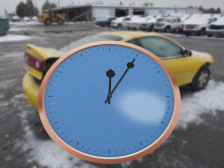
{"hour": 12, "minute": 5}
